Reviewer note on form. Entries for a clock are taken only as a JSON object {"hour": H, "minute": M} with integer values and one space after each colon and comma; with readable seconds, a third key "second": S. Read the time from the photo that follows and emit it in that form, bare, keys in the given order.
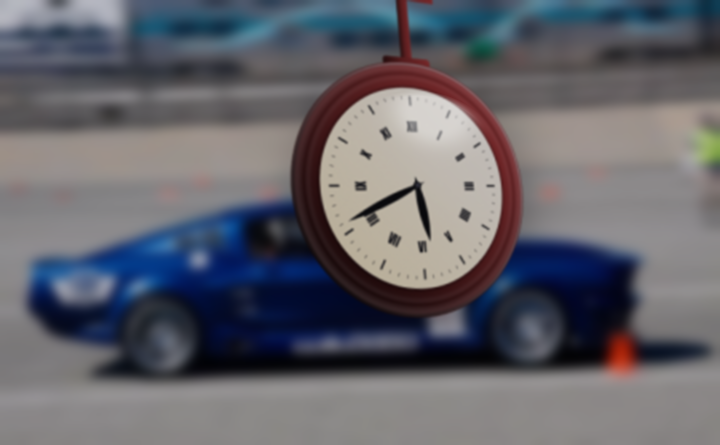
{"hour": 5, "minute": 41}
